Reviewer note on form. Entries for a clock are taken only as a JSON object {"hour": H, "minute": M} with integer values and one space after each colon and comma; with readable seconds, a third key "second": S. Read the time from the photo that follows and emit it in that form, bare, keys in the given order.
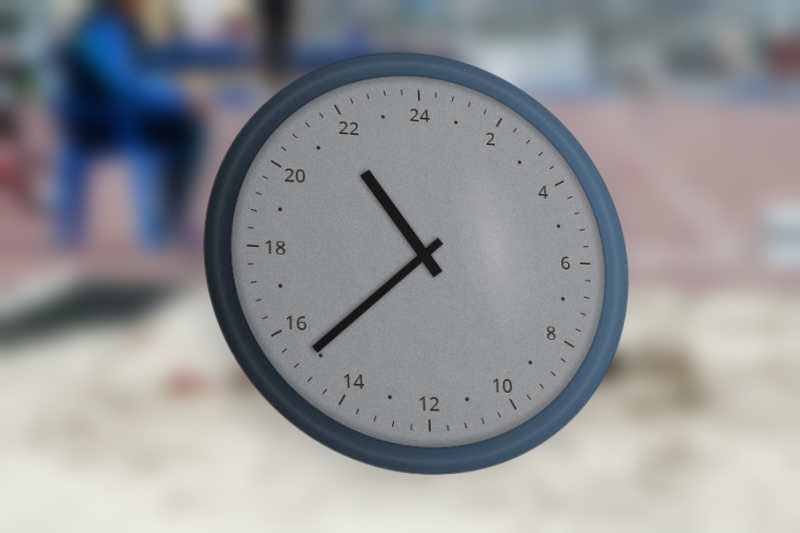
{"hour": 21, "minute": 38}
